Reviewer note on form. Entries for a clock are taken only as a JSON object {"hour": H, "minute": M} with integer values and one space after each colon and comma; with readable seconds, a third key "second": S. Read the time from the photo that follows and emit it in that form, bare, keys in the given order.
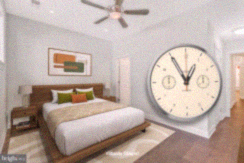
{"hour": 12, "minute": 55}
